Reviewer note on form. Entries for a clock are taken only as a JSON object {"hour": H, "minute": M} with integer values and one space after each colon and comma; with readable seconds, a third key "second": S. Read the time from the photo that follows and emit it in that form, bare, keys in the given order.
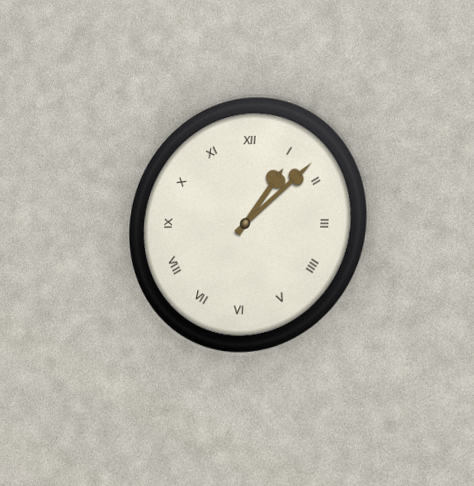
{"hour": 1, "minute": 8}
